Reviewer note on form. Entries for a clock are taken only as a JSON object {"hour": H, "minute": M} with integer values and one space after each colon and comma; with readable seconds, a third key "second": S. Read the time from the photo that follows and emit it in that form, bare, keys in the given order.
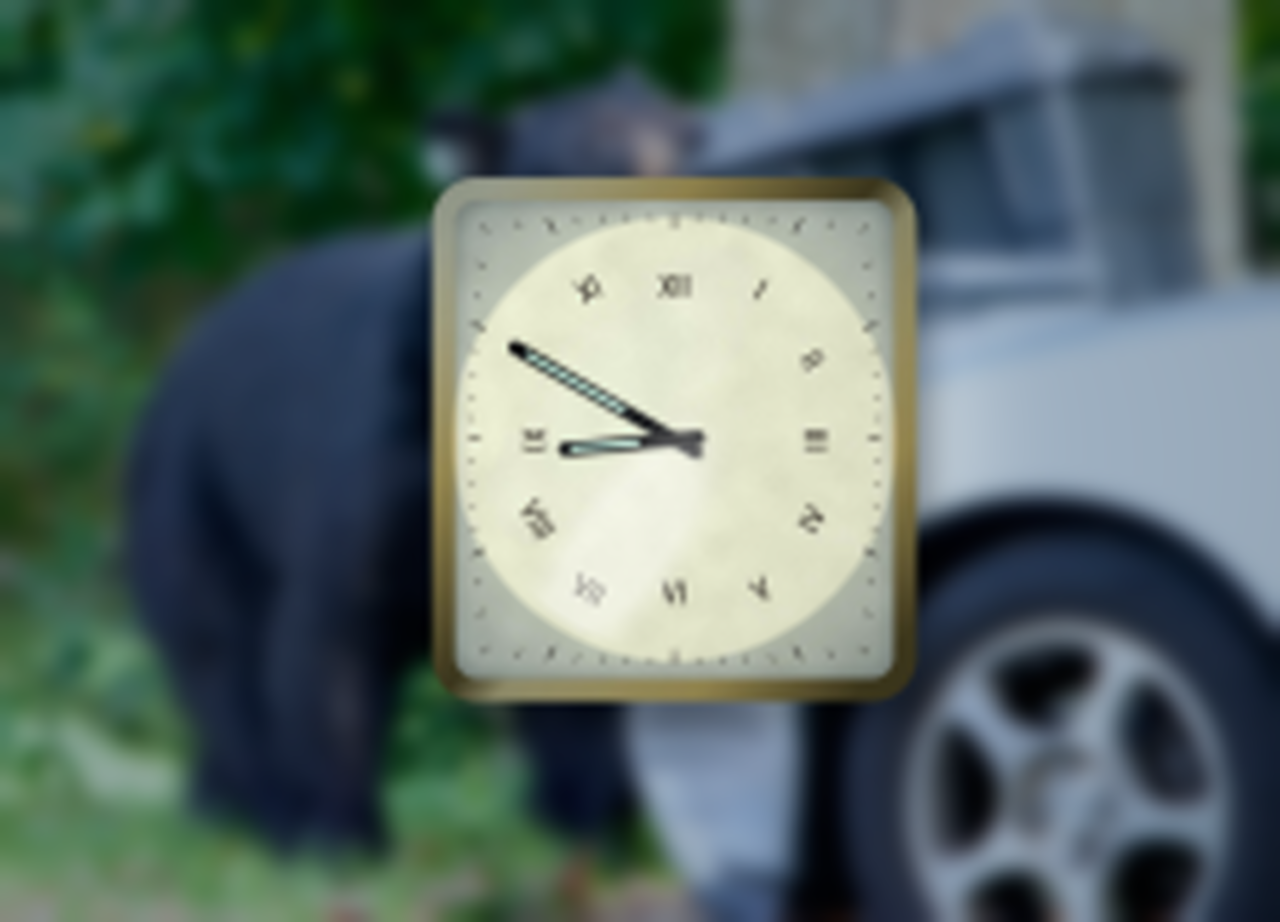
{"hour": 8, "minute": 50}
